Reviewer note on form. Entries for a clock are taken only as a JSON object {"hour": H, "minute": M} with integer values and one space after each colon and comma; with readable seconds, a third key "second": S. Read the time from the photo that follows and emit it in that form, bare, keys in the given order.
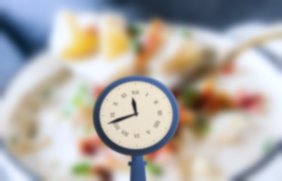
{"hour": 11, "minute": 42}
